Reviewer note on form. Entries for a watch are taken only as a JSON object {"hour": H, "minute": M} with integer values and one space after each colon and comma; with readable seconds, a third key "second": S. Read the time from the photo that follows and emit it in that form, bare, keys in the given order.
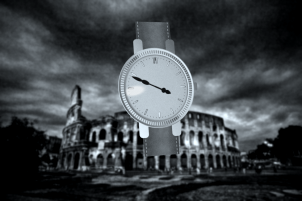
{"hour": 3, "minute": 49}
